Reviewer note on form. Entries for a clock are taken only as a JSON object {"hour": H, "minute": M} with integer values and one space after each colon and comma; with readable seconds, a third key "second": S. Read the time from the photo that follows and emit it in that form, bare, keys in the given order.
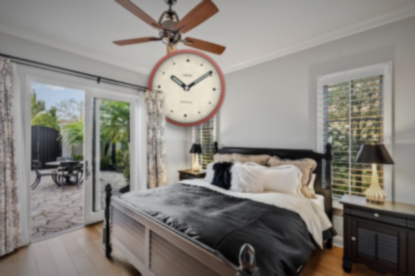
{"hour": 10, "minute": 9}
